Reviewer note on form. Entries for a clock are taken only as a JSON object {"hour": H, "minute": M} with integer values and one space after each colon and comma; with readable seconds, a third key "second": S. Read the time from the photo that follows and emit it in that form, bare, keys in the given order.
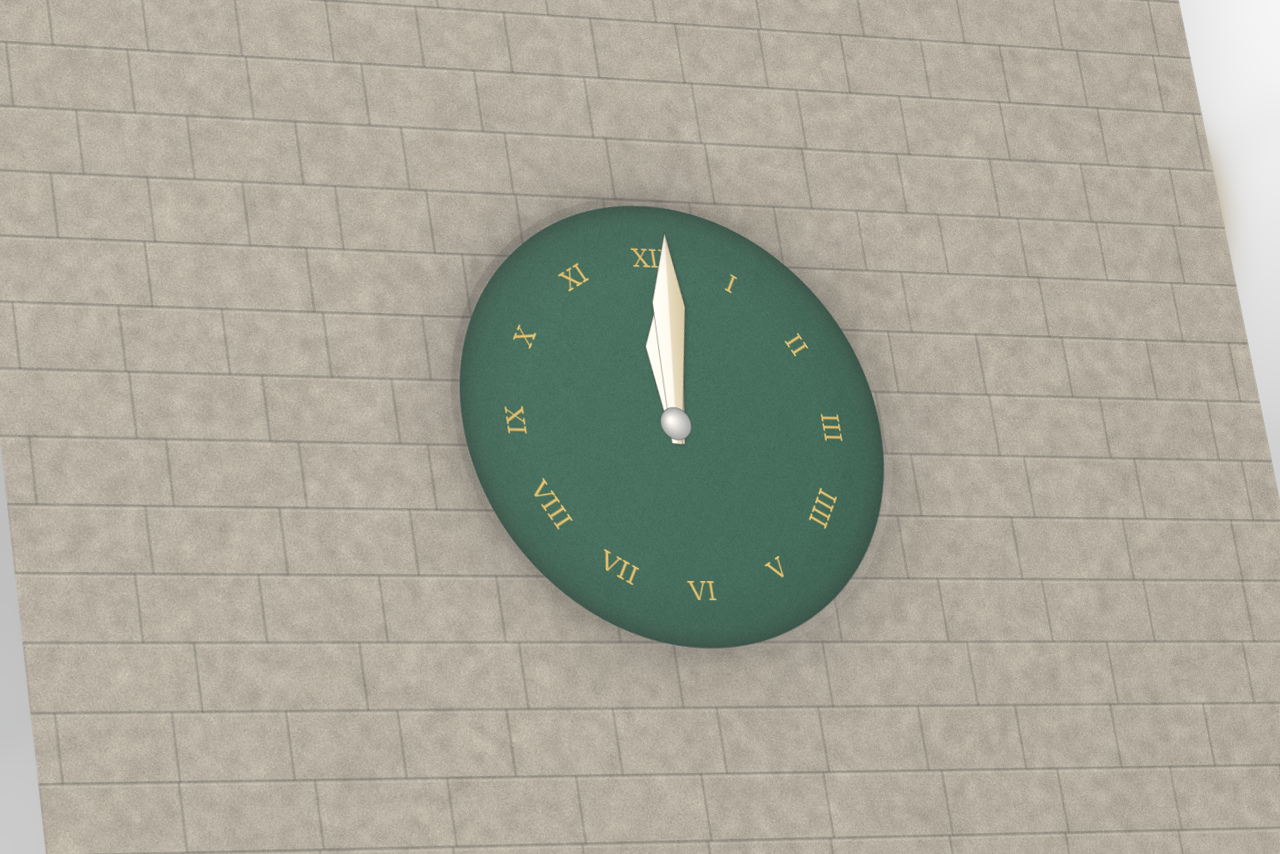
{"hour": 12, "minute": 1}
